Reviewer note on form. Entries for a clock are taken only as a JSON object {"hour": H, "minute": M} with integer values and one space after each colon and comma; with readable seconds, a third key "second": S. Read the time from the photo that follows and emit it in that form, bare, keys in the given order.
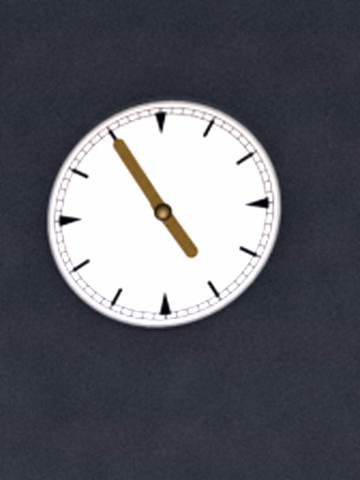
{"hour": 4, "minute": 55}
